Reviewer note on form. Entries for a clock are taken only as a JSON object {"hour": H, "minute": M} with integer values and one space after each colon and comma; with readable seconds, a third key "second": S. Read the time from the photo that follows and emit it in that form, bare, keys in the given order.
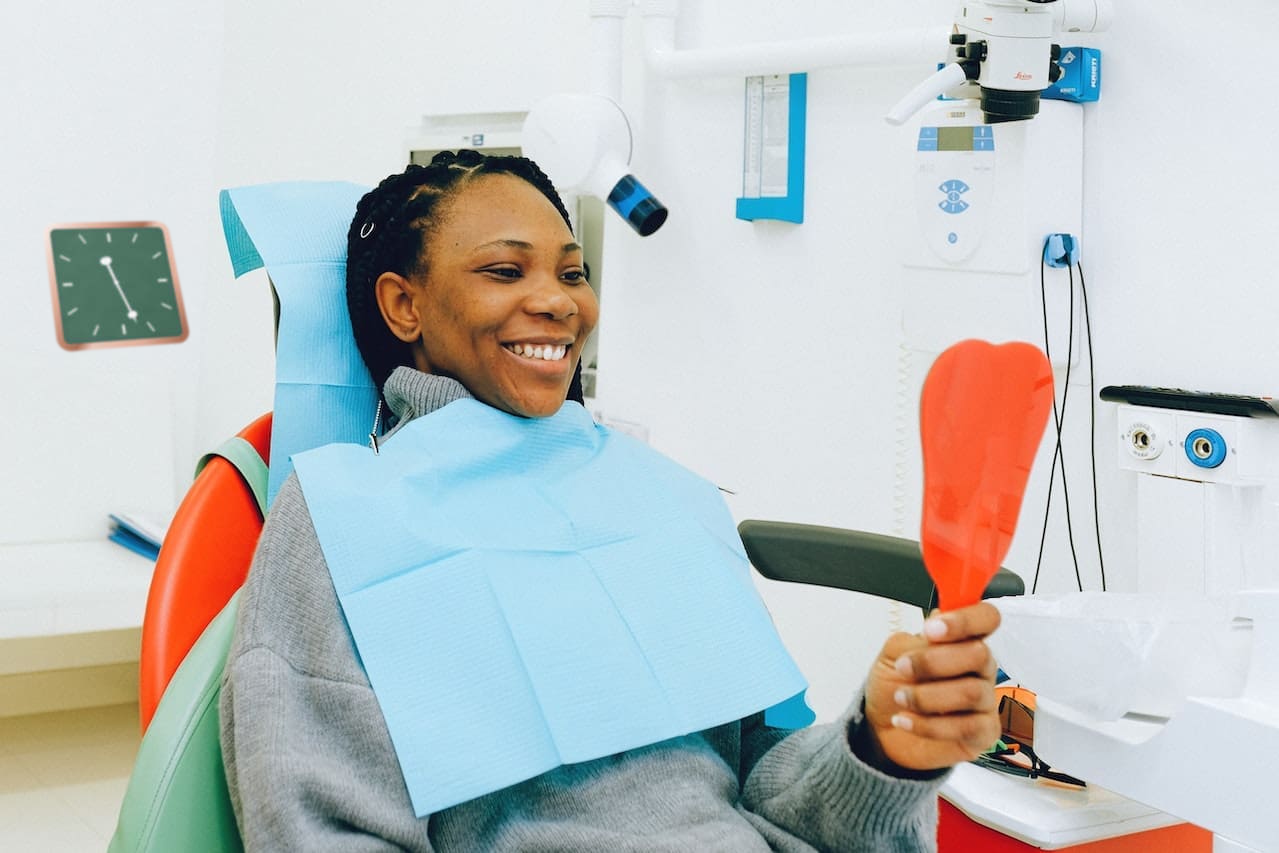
{"hour": 11, "minute": 27}
